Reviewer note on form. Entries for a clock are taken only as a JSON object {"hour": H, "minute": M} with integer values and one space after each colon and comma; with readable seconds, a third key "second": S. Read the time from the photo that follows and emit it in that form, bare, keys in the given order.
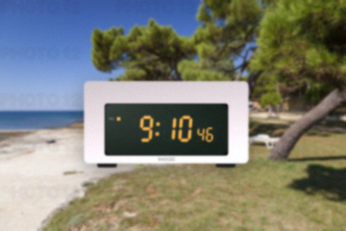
{"hour": 9, "minute": 10, "second": 46}
